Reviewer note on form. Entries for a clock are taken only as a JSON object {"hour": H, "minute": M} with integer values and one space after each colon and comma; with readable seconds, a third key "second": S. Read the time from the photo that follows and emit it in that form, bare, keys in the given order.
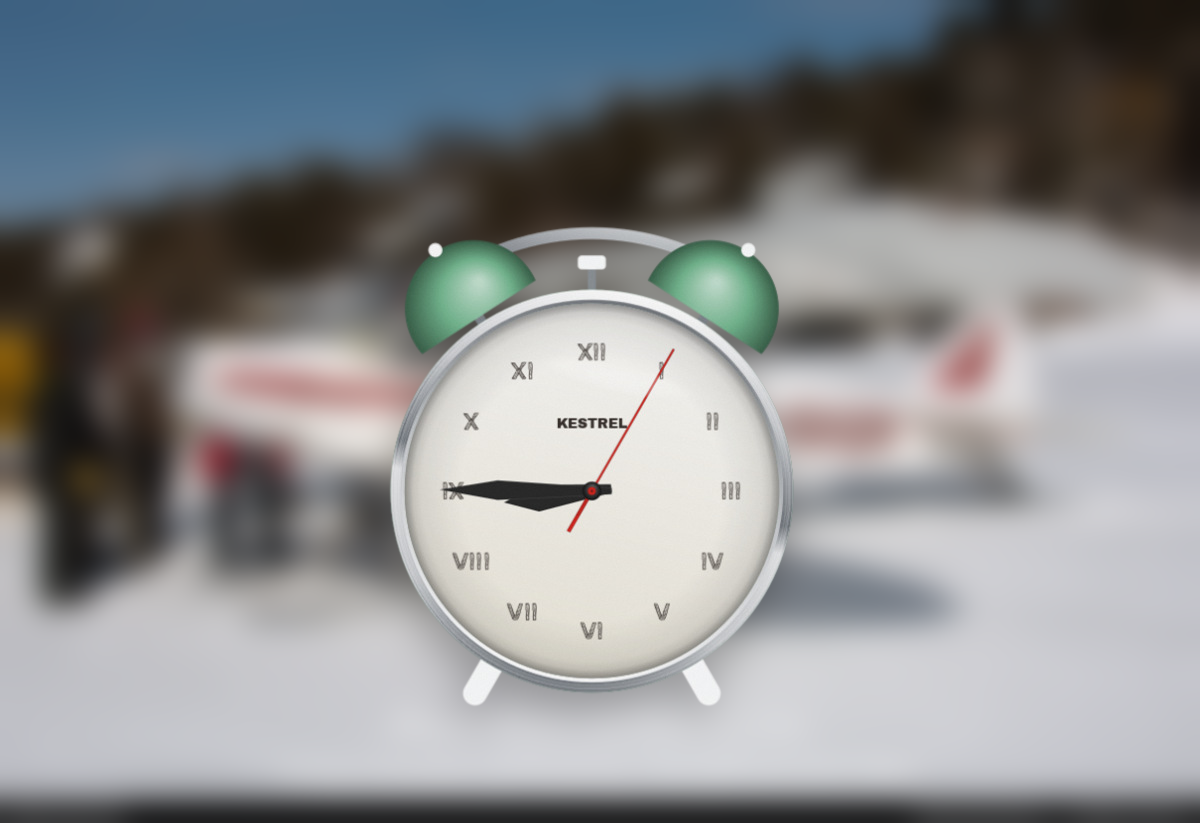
{"hour": 8, "minute": 45, "second": 5}
